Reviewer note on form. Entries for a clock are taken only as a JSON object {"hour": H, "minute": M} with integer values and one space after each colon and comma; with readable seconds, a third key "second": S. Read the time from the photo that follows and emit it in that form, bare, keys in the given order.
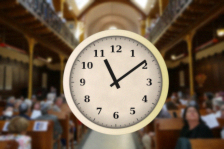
{"hour": 11, "minute": 9}
